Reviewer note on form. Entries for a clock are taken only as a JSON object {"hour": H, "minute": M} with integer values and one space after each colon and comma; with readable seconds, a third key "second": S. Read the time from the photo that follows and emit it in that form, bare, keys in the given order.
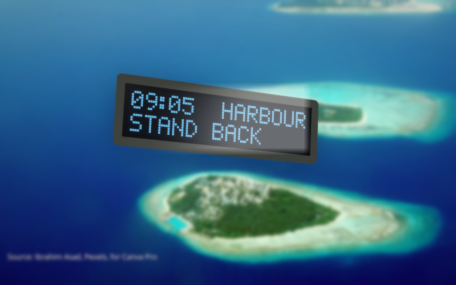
{"hour": 9, "minute": 5}
